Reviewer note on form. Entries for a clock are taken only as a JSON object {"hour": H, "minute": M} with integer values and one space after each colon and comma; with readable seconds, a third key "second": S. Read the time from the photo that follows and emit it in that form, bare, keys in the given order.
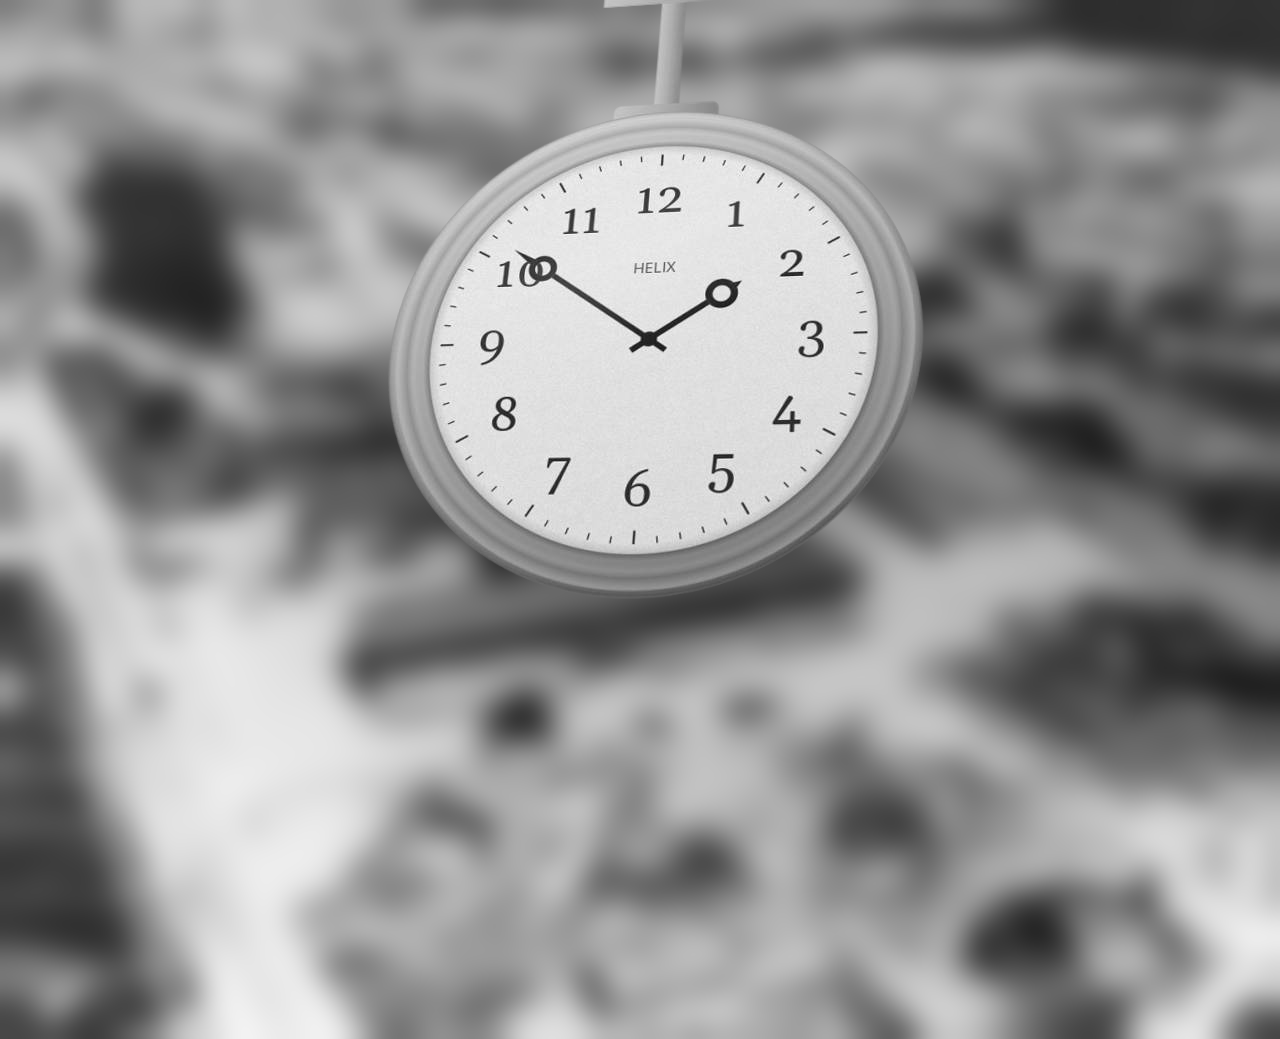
{"hour": 1, "minute": 51}
